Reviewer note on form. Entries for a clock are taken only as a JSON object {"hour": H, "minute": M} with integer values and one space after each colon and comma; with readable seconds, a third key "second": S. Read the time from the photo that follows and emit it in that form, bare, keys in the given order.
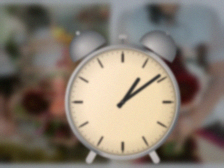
{"hour": 1, "minute": 9}
